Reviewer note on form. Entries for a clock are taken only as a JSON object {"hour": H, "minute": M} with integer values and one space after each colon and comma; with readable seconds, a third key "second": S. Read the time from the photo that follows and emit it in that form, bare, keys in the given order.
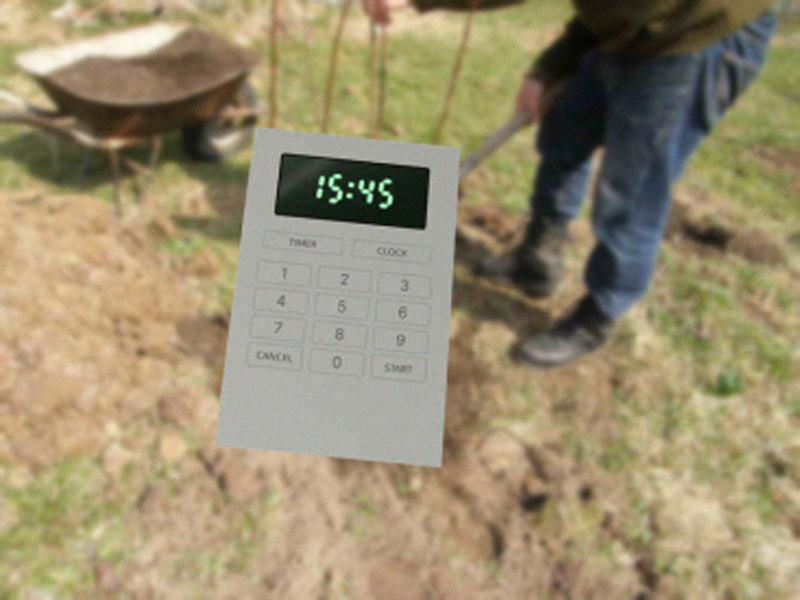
{"hour": 15, "minute": 45}
